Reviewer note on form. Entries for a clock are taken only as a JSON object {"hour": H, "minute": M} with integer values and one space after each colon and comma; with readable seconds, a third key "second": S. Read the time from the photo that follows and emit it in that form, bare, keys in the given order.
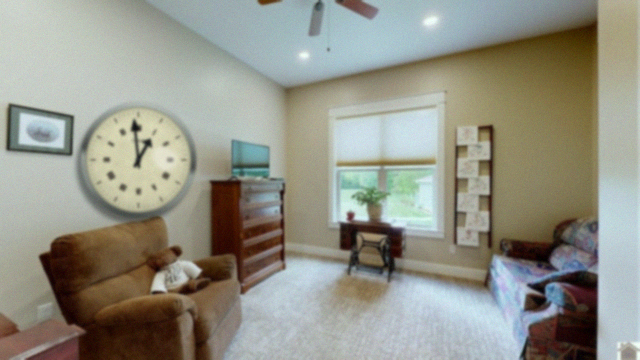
{"hour": 12, "minute": 59}
